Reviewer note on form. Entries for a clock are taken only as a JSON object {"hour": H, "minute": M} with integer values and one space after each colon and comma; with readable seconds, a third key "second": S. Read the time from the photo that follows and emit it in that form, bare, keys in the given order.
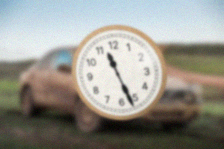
{"hour": 11, "minute": 27}
